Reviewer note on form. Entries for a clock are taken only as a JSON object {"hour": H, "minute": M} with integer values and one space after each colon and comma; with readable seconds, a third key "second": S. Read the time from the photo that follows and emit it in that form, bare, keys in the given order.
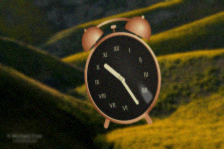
{"hour": 10, "minute": 25}
